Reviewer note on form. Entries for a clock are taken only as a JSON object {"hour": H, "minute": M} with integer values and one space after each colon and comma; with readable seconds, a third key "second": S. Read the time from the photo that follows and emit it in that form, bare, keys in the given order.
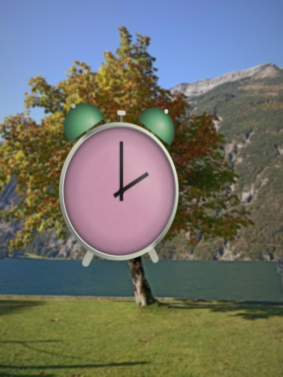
{"hour": 2, "minute": 0}
